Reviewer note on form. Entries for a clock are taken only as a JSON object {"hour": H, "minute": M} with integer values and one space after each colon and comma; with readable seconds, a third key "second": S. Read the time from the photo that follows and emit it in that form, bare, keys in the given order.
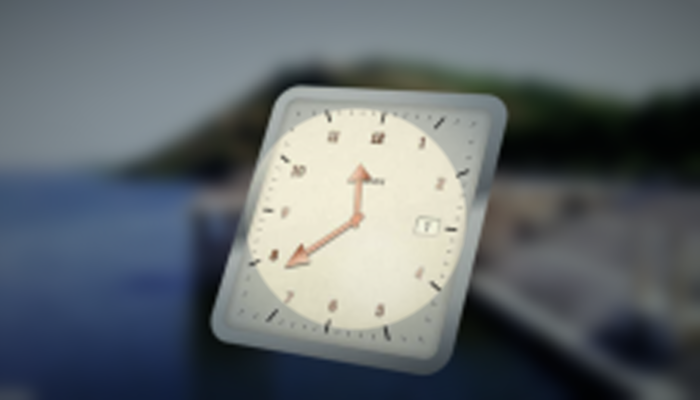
{"hour": 11, "minute": 38}
